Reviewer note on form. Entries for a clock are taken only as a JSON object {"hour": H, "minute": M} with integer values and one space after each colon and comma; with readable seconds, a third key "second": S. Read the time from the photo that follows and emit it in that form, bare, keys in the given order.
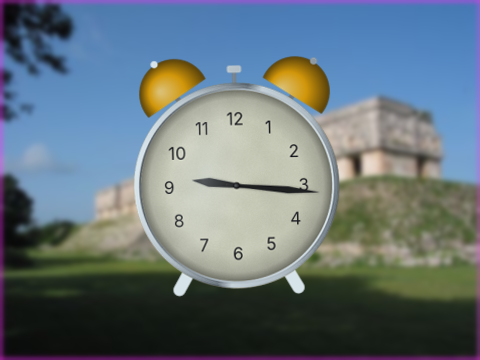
{"hour": 9, "minute": 16}
